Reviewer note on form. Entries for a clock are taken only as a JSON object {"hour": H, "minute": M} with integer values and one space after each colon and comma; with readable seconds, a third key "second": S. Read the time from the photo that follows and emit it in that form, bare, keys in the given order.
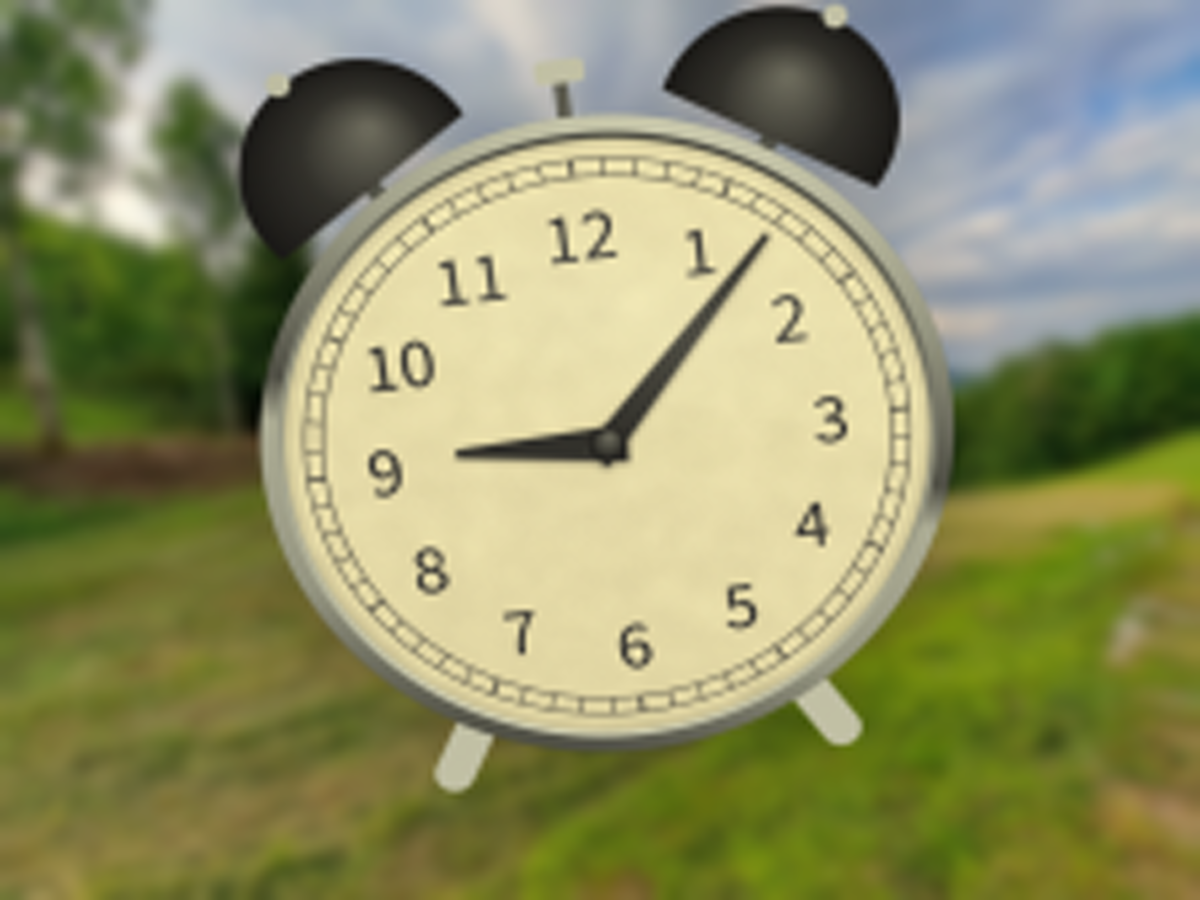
{"hour": 9, "minute": 7}
